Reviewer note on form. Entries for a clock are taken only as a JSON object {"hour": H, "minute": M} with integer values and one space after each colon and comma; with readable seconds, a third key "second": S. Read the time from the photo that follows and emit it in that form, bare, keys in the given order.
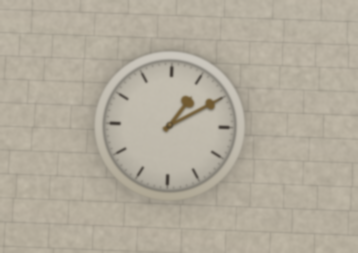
{"hour": 1, "minute": 10}
